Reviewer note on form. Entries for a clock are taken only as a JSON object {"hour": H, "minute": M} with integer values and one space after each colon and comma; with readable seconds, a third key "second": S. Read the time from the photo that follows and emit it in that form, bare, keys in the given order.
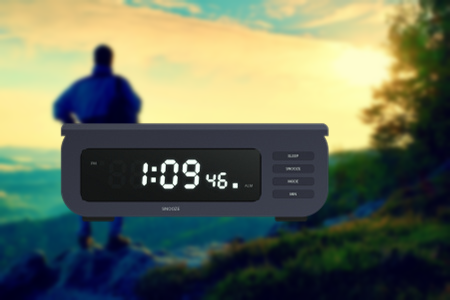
{"hour": 1, "minute": 9, "second": 46}
